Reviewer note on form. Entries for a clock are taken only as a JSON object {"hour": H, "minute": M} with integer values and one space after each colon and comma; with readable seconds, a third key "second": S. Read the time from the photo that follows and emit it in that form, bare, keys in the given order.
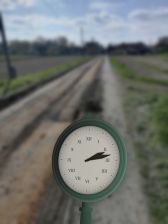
{"hour": 2, "minute": 13}
